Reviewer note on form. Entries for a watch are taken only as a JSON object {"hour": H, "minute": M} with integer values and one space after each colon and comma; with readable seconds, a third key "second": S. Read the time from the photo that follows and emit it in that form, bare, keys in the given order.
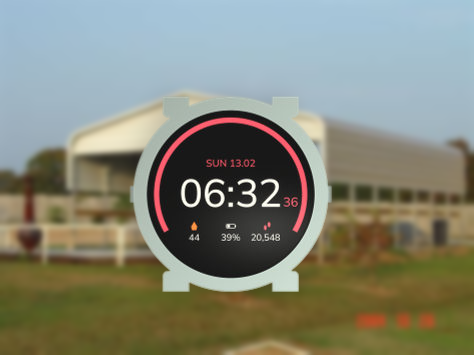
{"hour": 6, "minute": 32, "second": 36}
